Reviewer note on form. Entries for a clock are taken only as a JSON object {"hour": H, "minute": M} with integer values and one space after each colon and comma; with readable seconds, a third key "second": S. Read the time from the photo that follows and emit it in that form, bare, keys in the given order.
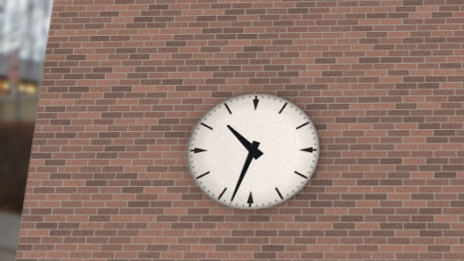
{"hour": 10, "minute": 33}
